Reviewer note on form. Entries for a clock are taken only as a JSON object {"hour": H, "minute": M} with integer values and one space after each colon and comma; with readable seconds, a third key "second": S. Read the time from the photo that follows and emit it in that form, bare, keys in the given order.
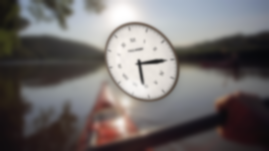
{"hour": 6, "minute": 15}
